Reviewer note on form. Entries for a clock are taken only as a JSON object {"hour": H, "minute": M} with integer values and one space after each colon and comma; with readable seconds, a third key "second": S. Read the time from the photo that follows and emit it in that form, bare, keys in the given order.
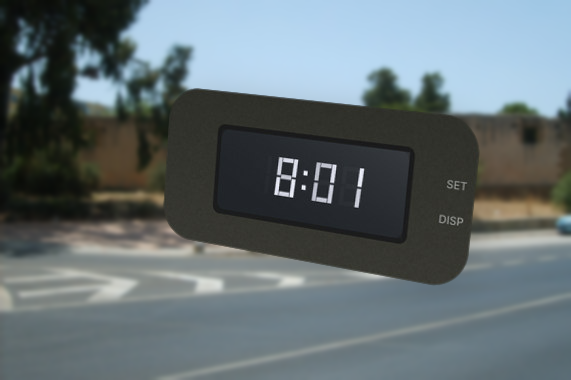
{"hour": 8, "minute": 1}
